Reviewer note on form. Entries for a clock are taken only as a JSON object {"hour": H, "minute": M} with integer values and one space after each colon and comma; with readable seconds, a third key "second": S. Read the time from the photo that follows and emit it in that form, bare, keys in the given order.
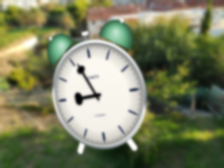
{"hour": 8, "minute": 56}
